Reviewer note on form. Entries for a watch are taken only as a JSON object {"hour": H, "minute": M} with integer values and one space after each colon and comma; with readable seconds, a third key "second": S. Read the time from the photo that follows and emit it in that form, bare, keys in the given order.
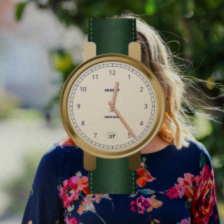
{"hour": 12, "minute": 24}
